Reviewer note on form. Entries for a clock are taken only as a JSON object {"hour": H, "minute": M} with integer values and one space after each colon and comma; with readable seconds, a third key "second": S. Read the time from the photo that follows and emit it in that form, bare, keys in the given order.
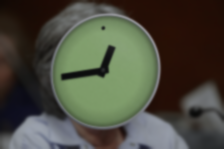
{"hour": 12, "minute": 44}
